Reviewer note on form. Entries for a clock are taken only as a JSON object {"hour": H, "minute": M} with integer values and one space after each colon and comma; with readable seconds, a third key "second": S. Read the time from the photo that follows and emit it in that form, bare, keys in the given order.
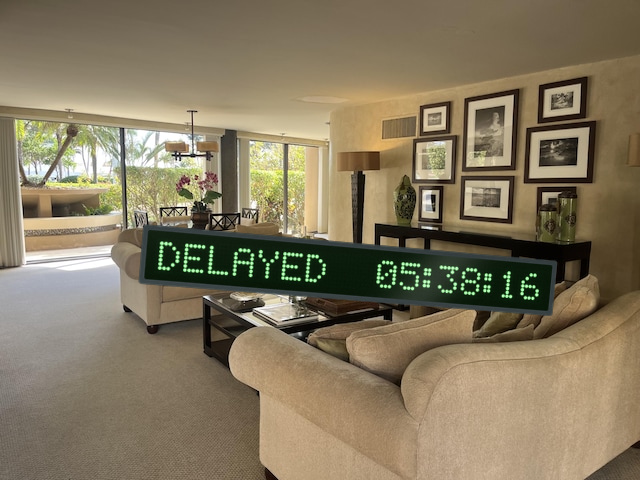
{"hour": 5, "minute": 38, "second": 16}
